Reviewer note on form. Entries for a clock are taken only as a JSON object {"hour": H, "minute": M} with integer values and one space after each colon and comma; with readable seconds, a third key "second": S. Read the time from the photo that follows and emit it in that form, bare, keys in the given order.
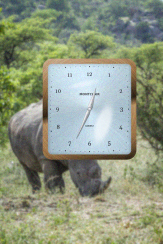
{"hour": 12, "minute": 34}
